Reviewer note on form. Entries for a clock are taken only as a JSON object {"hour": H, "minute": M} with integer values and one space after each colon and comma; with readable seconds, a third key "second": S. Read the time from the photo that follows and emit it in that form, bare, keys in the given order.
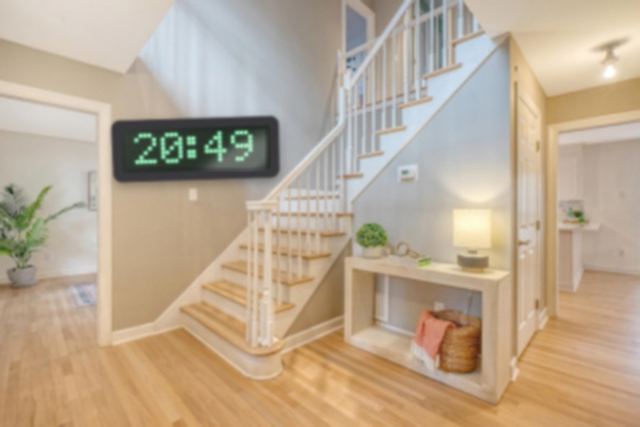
{"hour": 20, "minute": 49}
